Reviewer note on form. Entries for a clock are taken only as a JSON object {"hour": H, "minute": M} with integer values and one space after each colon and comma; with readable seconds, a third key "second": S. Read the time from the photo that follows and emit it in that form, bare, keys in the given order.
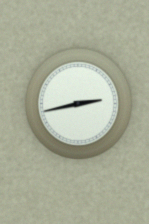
{"hour": 2, "minute": 43}
